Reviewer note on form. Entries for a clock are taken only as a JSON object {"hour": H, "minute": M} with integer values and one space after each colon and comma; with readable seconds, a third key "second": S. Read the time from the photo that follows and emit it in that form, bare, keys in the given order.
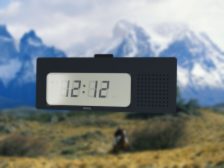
{"hour": 12, "minute": 12}
